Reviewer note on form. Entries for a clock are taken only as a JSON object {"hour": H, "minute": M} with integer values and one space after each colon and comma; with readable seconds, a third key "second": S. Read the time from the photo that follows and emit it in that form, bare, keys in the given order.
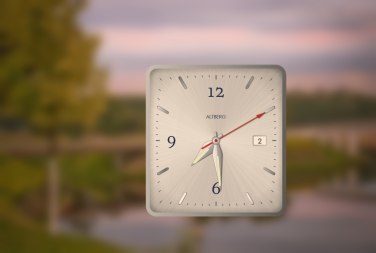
{"hour": 7, "minute": 29, "second": 10}
